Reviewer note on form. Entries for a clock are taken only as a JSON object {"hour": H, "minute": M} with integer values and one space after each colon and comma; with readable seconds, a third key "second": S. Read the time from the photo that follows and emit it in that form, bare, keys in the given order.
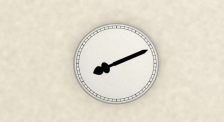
{"hour": 8, "minute": 11}
